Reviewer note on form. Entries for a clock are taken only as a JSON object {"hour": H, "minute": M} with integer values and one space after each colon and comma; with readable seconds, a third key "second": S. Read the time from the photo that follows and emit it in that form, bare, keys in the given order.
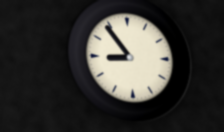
{"hour": 8, "minute": 54}
